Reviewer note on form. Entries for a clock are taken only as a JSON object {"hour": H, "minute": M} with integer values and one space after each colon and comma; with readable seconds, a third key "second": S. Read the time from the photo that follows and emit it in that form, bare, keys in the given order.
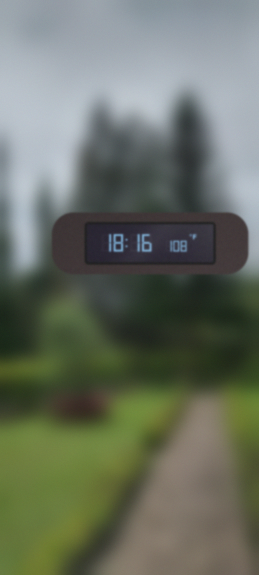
{"hour": 18, "minute": 16}
